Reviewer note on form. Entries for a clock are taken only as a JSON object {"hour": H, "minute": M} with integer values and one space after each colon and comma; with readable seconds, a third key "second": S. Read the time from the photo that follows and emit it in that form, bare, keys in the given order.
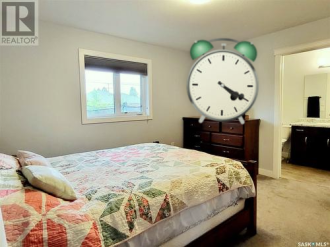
{"hour": 4, "minute": 20}
